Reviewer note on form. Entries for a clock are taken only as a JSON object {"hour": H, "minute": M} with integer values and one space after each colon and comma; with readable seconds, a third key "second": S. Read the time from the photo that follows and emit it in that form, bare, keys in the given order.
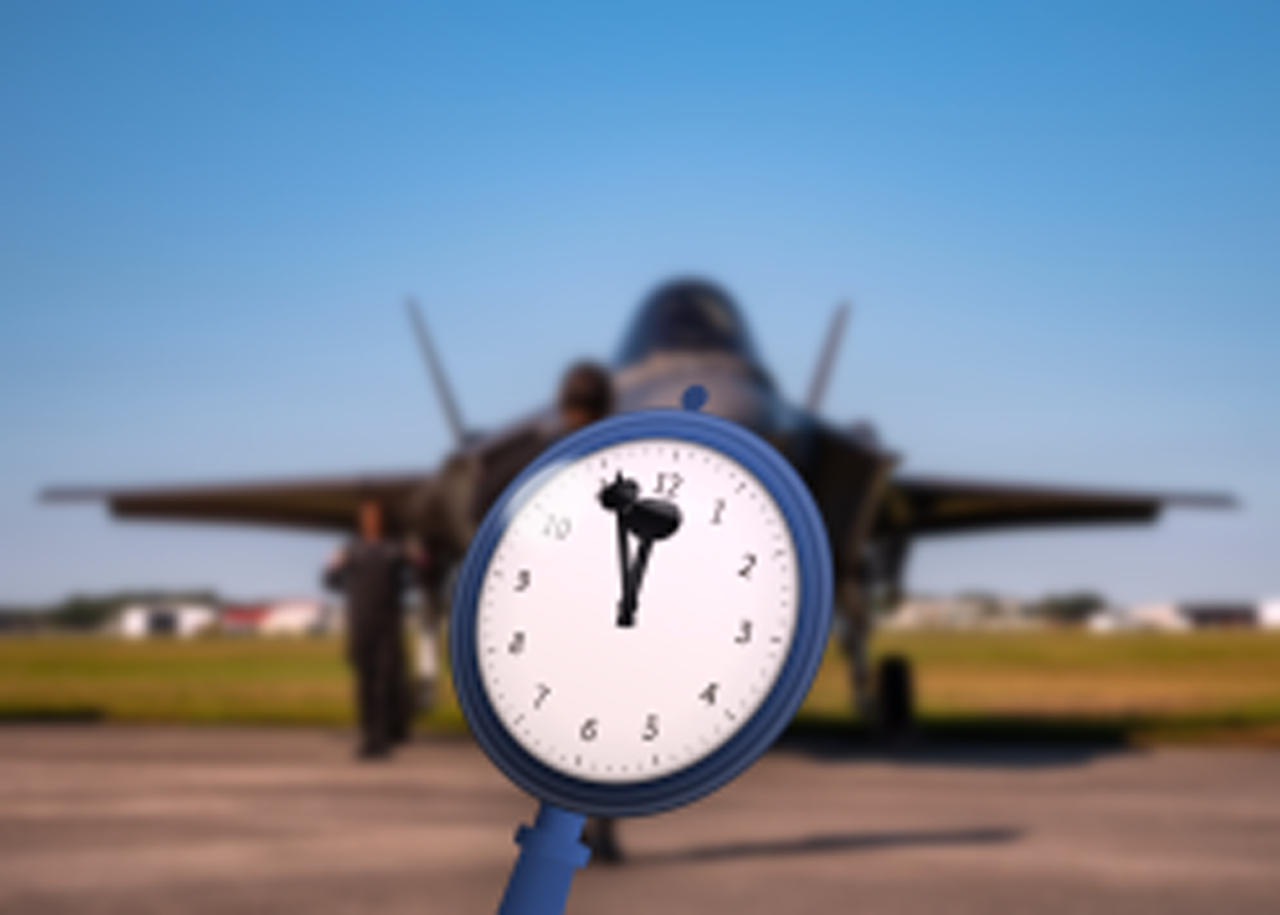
{"hour": 11, "minute": 56}
